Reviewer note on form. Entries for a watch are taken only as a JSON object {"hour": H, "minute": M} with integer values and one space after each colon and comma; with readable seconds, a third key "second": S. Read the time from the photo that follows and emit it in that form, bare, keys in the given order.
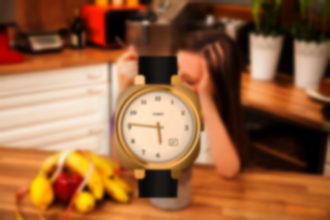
{"hour": 5, "minute": 46}
